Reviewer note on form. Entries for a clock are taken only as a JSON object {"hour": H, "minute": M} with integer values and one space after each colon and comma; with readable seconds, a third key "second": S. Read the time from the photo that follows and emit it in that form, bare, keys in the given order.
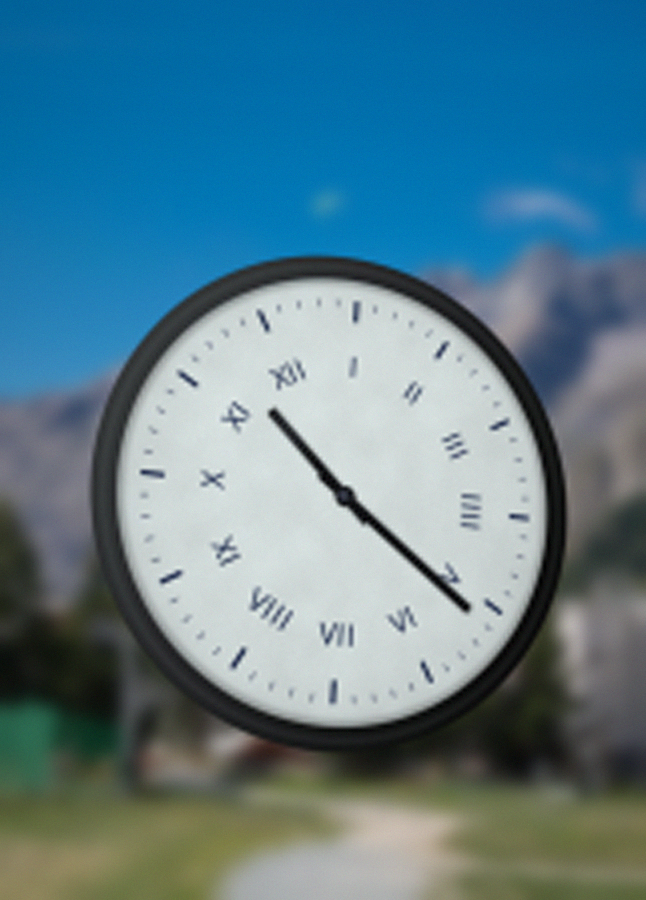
{"hour": 11, "minute": 26}
